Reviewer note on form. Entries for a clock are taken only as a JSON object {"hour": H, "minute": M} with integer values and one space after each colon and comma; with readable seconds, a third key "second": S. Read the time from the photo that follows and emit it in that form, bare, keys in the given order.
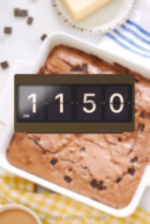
{"hour": 11, "minute": 50}
